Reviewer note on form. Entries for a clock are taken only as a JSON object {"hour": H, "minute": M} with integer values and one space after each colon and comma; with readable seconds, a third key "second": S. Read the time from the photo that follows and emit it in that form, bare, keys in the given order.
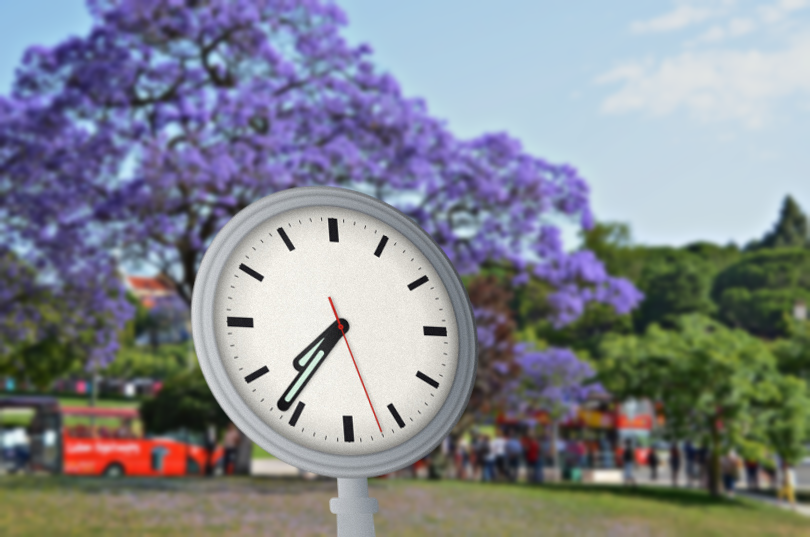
{"hour": 7, "minute": 36, "second": 27}
